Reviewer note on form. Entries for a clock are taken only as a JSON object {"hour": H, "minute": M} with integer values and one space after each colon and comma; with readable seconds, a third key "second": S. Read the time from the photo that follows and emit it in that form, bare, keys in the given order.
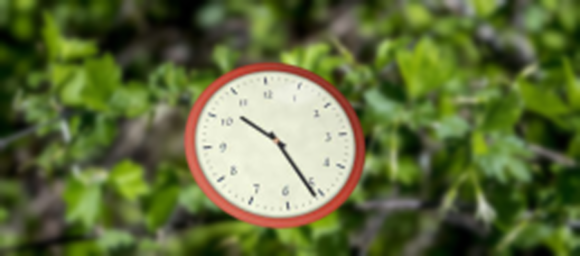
{"hour": 10, "minute": 26}
